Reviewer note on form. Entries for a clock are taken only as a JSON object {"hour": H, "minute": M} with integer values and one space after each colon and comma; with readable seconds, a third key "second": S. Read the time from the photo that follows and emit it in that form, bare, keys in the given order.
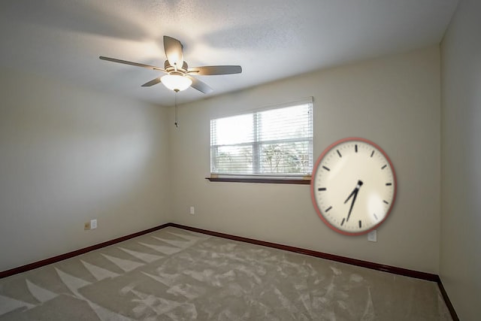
{"hour": 7, "minute": 34}
